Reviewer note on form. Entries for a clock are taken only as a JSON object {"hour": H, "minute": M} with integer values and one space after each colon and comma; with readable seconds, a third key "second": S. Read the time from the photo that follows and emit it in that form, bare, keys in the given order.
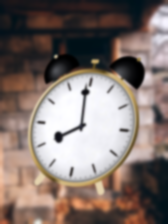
{"hour": 7, "minute": 59}
